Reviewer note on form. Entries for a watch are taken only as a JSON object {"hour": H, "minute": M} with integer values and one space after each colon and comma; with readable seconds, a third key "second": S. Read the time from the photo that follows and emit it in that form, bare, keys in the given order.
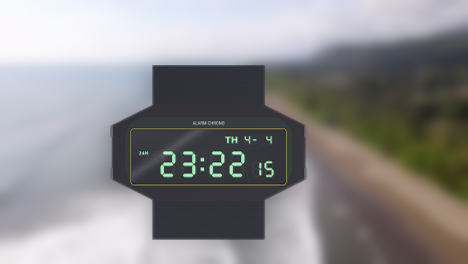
{"hour": 23, "minute": 22, "second": 15}
